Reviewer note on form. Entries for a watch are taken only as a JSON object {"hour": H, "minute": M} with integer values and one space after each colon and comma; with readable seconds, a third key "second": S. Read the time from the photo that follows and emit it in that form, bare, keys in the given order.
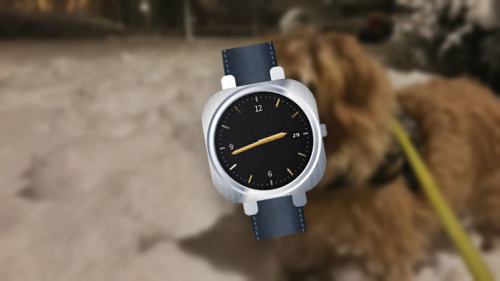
{"hour": 2, "minute": 43}
